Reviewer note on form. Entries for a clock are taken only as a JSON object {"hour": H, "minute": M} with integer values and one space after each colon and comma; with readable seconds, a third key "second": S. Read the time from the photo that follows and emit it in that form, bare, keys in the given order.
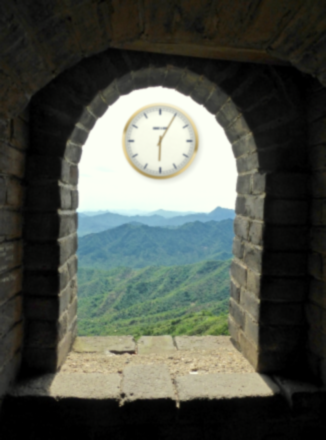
{"hour": 6, "minute": 5}
